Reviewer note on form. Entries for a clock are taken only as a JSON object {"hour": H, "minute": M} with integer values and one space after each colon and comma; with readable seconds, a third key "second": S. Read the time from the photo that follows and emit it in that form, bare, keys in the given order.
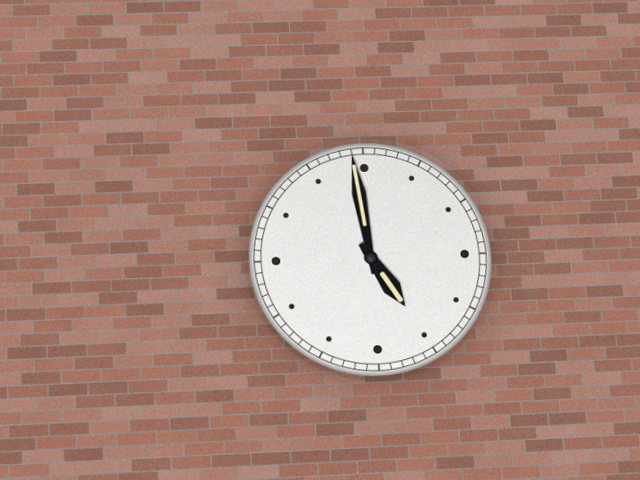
{"hour": 4, "minute": 59}
